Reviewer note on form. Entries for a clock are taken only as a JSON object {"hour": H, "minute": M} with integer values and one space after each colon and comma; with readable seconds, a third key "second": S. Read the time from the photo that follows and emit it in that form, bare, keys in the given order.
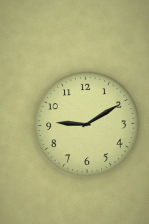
{"hour": 9, "minute": 10}
